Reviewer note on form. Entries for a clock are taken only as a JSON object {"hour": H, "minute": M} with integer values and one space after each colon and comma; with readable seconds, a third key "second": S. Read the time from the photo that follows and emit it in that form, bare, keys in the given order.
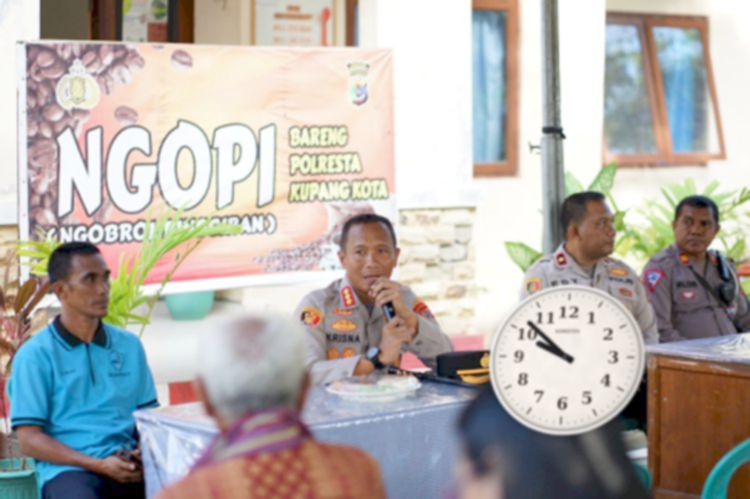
{"hour": 9, "minute": 52}
